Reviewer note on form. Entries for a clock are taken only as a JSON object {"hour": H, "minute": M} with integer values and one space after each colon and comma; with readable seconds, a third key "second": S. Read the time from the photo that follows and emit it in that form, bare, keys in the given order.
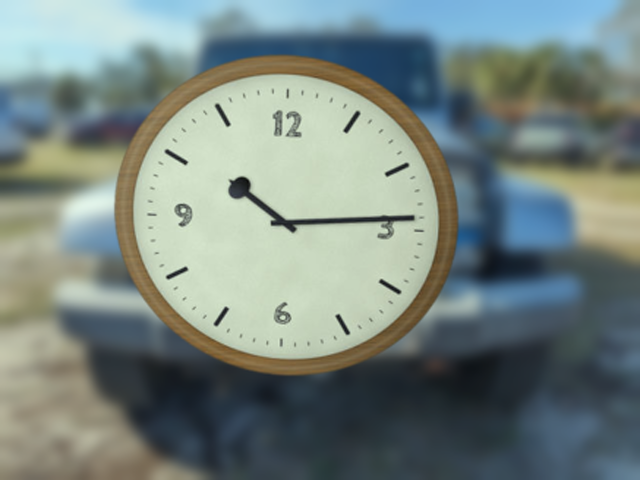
{"hour": 10, "minute": 14}
